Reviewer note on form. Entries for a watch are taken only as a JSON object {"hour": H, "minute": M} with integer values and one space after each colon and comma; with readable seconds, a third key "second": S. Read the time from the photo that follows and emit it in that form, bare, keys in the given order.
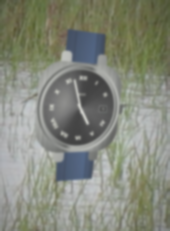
{"hour": 4, "minute": 57}
